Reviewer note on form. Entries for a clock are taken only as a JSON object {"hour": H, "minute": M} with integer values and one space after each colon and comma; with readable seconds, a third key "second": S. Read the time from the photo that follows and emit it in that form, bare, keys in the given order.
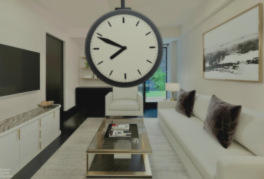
{"hour": 7, "minute": 49}
